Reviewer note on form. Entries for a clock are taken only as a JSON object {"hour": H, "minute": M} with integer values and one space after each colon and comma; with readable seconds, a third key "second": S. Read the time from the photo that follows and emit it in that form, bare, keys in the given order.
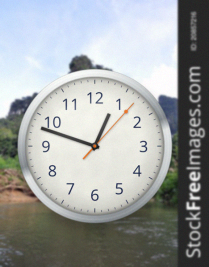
{"hour": 12, "minute": 48, "second": 7}
